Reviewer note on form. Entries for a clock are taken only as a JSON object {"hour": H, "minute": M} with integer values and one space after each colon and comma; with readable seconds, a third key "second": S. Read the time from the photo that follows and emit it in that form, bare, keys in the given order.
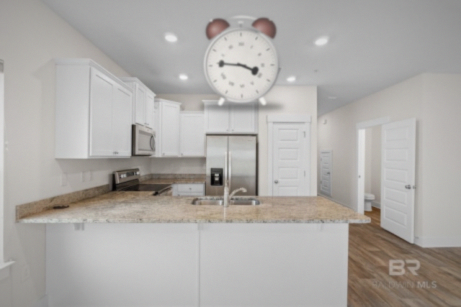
{"hour": 3, "minute": 46}
